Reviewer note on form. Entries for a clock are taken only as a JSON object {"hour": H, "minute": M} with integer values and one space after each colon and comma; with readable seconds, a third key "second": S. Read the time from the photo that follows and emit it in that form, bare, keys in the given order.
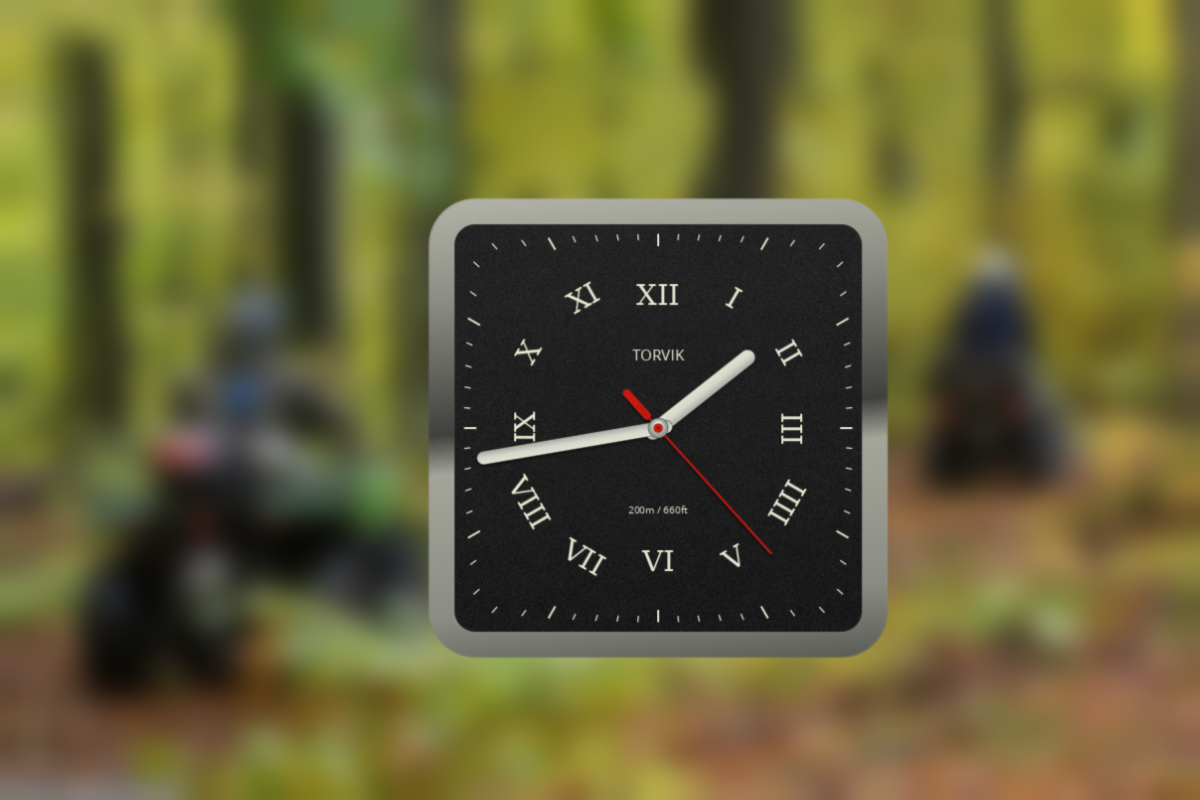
{"hour": 1, "minute": 43, "second": 23}
